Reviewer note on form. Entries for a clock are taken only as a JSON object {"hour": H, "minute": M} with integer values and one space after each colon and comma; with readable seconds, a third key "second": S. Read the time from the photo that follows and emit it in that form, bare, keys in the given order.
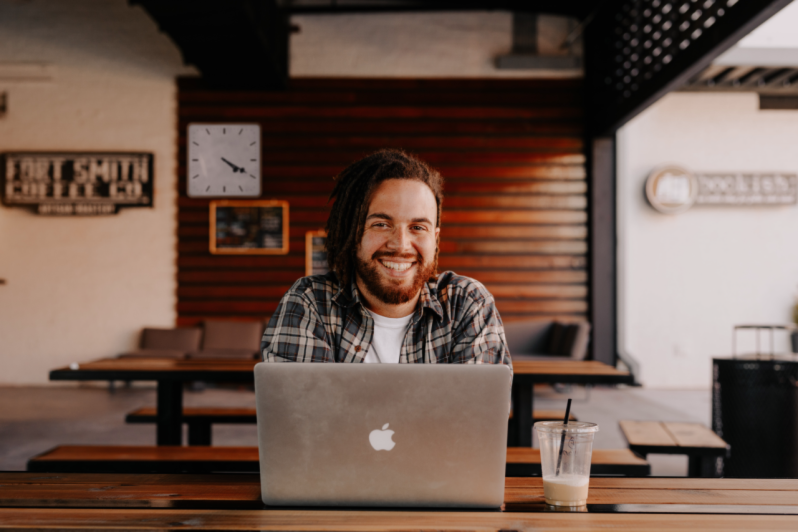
{"hour": 4, "minute": 20}
